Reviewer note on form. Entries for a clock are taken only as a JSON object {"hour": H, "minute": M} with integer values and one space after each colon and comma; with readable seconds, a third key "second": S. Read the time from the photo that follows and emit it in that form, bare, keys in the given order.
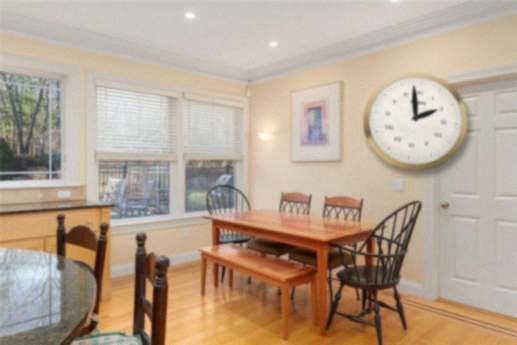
{"hour": 1, "minute": 58}
